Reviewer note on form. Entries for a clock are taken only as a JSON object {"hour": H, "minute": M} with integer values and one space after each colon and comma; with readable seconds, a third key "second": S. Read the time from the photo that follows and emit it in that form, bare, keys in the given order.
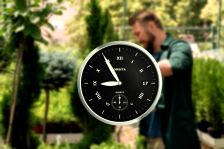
{"hour": 8, "minute": 55}
